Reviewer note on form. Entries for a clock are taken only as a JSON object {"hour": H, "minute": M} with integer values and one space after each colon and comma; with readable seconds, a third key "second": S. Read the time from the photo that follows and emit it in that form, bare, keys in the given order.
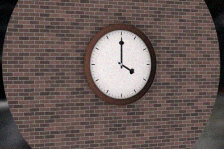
{"hour": 4, "minute": 0}
